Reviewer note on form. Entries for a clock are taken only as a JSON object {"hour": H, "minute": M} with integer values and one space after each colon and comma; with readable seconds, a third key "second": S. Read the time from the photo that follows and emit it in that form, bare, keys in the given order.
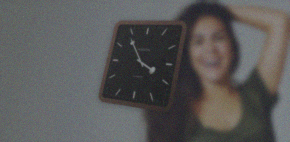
{"hour": 3, "minute": 54}
